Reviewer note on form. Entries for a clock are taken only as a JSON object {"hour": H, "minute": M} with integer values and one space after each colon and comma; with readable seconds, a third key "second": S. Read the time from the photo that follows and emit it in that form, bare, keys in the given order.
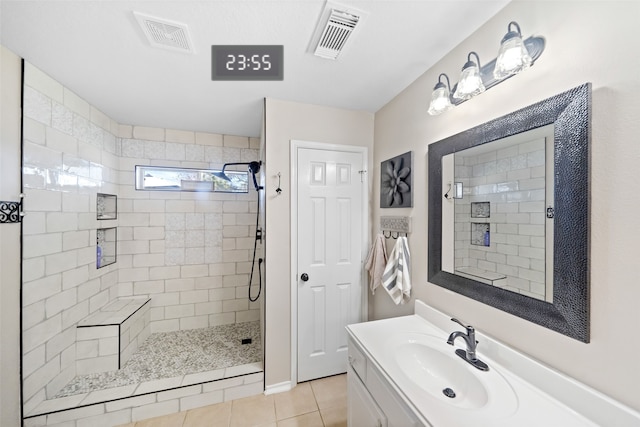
{"hour": 23, "minute": 55}
